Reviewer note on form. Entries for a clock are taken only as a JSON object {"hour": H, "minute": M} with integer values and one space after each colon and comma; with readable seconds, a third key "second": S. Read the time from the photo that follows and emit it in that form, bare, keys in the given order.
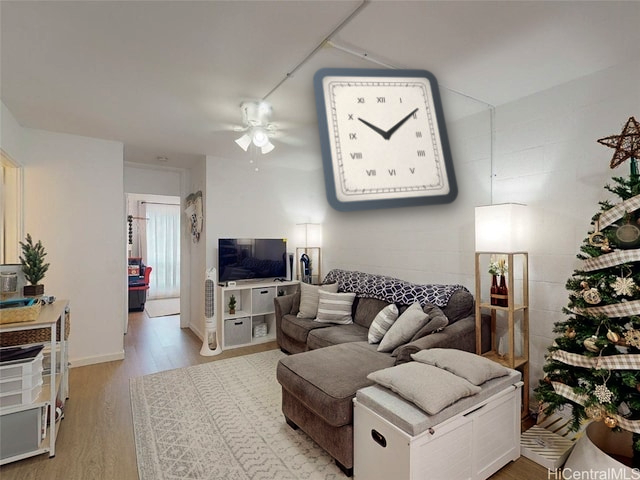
{"hour": 10, "minute": 9}
